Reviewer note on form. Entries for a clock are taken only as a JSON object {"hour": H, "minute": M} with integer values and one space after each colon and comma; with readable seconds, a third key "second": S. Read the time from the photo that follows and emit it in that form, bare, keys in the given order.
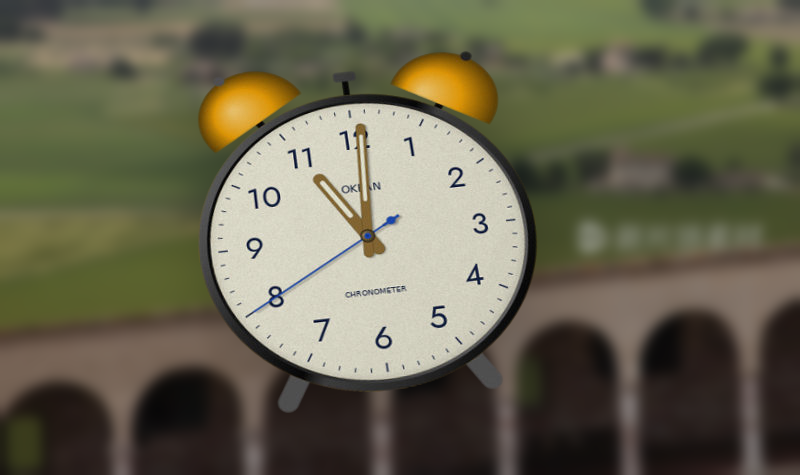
{"hour": 11, "minute": 0, "second": 40}
